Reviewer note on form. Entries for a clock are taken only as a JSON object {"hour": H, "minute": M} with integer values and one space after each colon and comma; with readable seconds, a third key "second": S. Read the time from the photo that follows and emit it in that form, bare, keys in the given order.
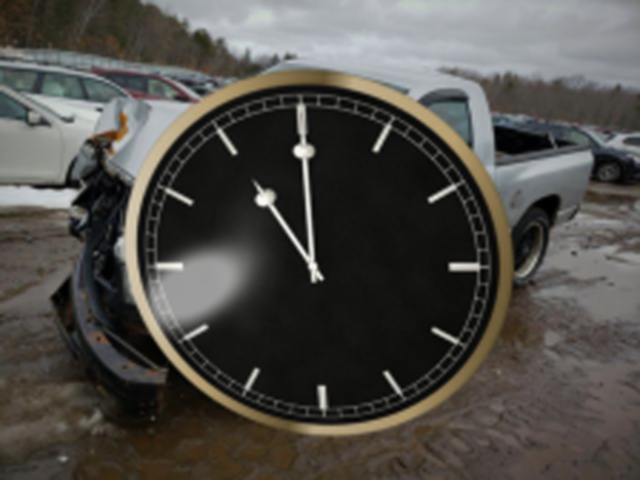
{"hour": 11, "minute": 0}
